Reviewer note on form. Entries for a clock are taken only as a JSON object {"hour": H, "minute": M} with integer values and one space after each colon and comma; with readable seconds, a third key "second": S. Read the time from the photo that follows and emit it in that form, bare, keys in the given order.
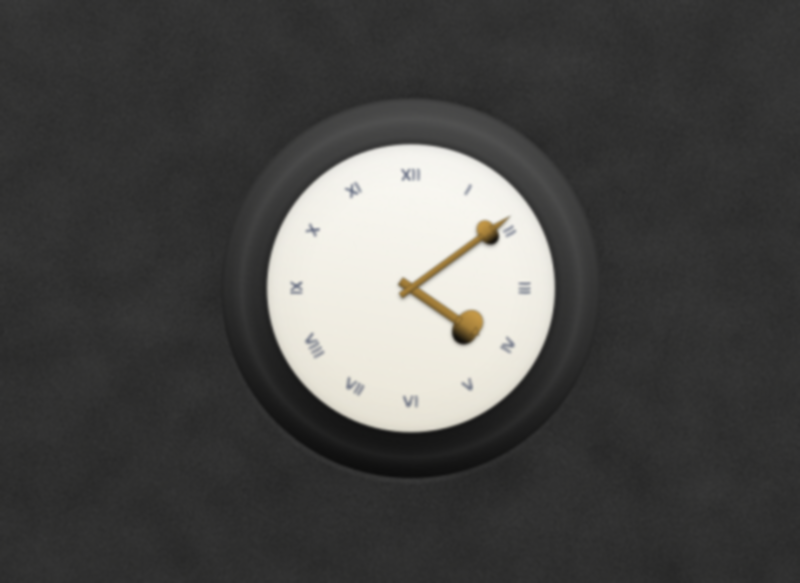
{"hour": 4, "minute": 9}
